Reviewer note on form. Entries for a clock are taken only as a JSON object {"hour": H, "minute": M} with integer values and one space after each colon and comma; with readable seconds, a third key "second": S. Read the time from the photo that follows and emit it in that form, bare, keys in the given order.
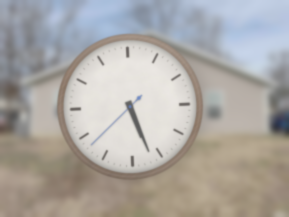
{"hour": 5, "minute": 26, "second": 38}
